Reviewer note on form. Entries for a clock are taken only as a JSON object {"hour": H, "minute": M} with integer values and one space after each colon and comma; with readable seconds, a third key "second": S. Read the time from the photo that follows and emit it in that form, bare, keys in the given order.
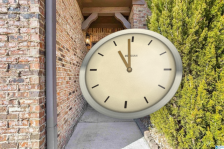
{"hour": 10, "minute": 59}
